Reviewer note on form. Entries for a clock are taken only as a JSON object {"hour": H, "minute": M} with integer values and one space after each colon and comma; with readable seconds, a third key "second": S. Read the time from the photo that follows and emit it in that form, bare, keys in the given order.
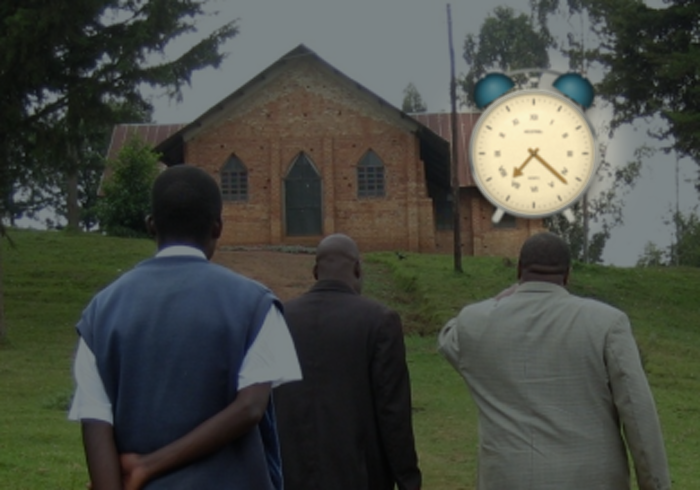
{"hour": 7, "minute": 22}
